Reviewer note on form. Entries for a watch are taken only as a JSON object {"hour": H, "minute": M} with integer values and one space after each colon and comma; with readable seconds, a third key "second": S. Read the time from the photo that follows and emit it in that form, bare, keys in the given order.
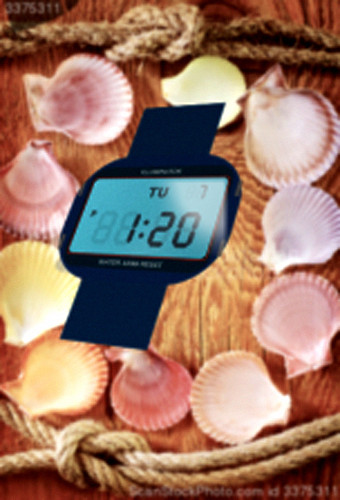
{"hour": 1, "minute": 20}
